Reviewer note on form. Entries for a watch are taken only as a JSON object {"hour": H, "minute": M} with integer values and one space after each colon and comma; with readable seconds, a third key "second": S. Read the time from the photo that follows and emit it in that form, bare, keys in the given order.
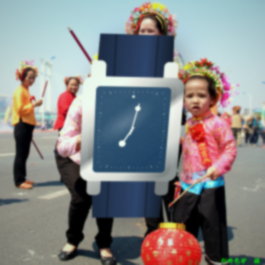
{"hour": 7, "minute": 2}
